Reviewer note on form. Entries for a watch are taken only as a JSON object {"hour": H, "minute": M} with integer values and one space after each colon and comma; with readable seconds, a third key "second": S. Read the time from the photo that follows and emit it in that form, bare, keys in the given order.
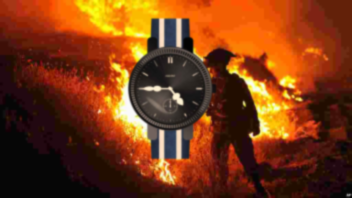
{"hour": 4, "minute": 45}
